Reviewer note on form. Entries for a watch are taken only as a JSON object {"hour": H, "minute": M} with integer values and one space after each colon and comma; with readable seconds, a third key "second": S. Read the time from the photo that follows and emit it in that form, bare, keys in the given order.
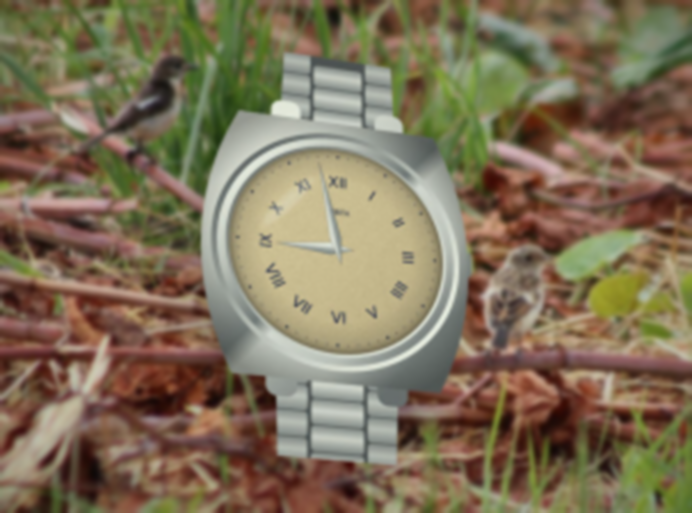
{"hour": 8, "minute": 58}
